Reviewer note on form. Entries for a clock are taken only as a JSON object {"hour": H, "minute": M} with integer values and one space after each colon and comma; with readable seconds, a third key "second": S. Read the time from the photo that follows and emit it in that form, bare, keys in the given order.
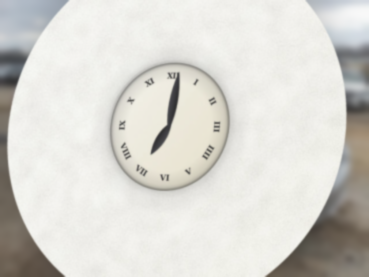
{"hour": 7, "minute": 1}
